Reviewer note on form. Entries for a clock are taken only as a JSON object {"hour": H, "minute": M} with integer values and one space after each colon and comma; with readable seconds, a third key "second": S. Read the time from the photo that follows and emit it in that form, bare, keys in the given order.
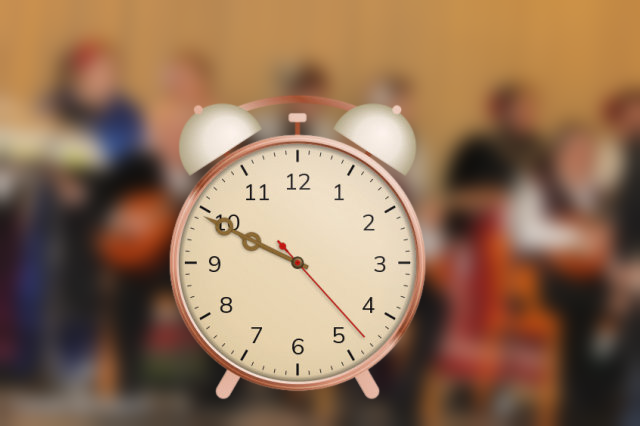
{"hour": 9, "minute": 49, "second": 23}
